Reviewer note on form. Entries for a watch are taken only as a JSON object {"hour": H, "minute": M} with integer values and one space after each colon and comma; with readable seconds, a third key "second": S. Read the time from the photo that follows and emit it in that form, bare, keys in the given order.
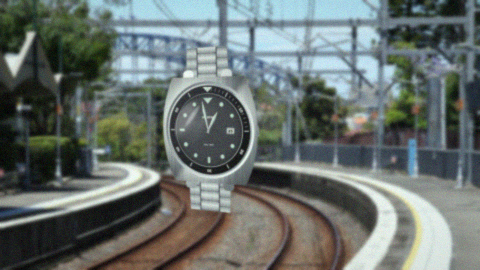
{"hour": 12, "minute": 58}
